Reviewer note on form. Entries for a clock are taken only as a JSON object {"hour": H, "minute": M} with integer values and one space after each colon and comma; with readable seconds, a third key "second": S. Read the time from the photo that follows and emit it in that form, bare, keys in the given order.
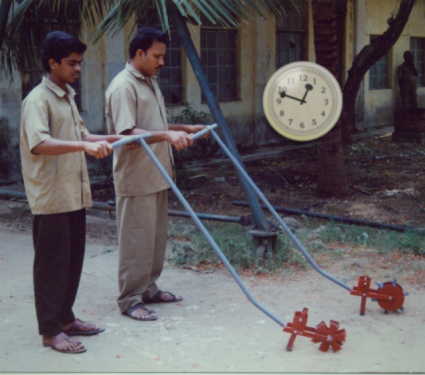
{"hour": 12, "minute": 48}
